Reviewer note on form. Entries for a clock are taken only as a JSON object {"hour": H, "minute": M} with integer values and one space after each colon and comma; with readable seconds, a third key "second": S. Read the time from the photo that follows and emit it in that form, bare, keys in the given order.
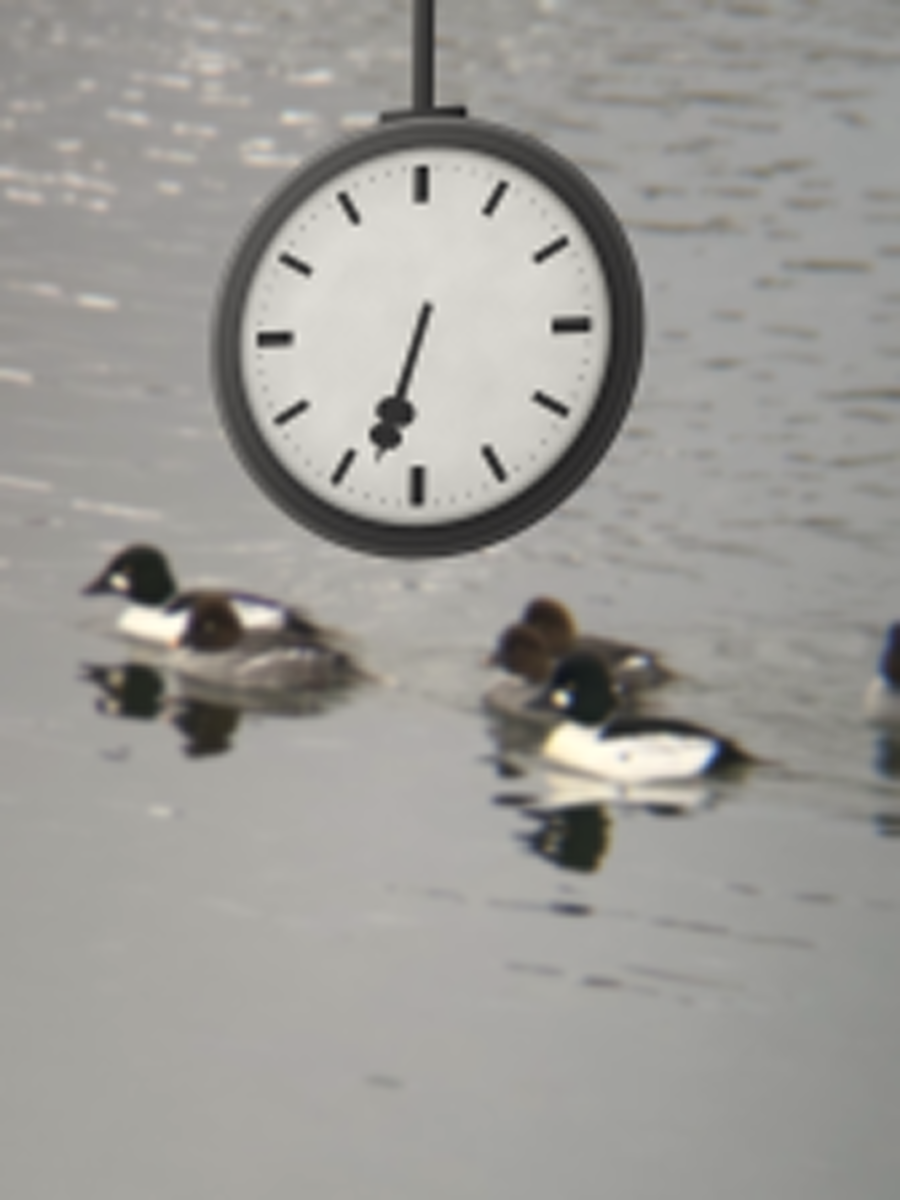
{"hour": 6, "minute": 33}
